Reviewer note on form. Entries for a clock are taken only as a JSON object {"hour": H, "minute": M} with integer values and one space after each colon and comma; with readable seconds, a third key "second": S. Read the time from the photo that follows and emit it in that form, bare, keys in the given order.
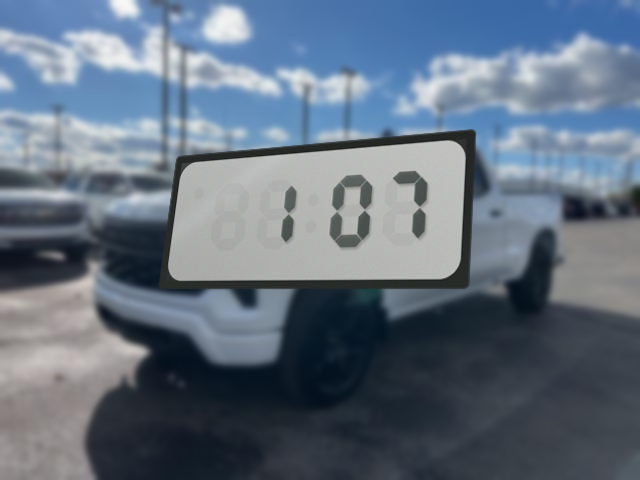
{"hour": 1, "minute": 7}
